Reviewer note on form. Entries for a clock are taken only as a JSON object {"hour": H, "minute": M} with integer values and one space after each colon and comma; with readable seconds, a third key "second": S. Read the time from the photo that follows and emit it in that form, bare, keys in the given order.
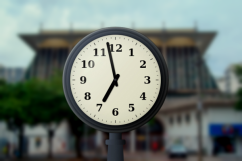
{"hour": 6, "minute": 58}
